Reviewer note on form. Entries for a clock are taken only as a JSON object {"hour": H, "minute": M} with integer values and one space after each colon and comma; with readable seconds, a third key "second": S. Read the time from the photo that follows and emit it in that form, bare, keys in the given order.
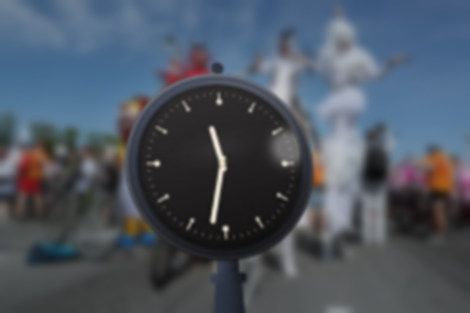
{"hour": 11, "minute": 32}
